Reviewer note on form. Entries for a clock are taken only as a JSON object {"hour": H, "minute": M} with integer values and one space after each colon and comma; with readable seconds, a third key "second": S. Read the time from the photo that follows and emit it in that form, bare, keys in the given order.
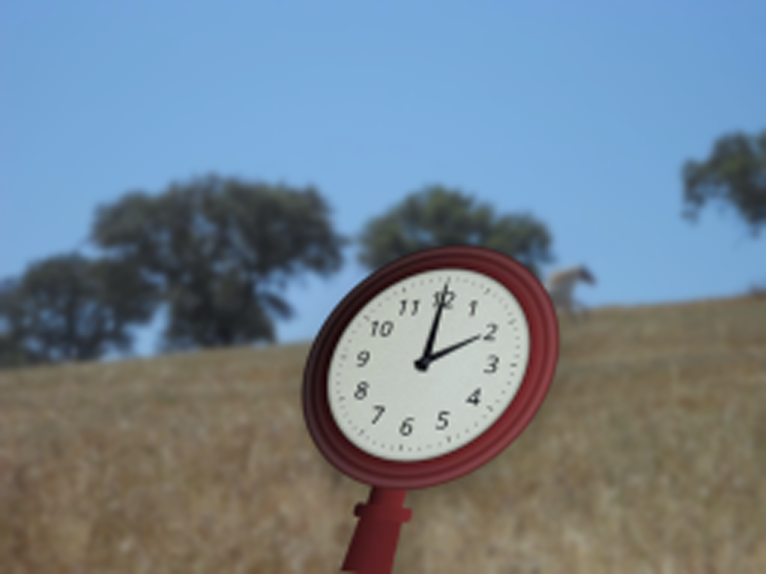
{"hour": 2, "minute": 0}
